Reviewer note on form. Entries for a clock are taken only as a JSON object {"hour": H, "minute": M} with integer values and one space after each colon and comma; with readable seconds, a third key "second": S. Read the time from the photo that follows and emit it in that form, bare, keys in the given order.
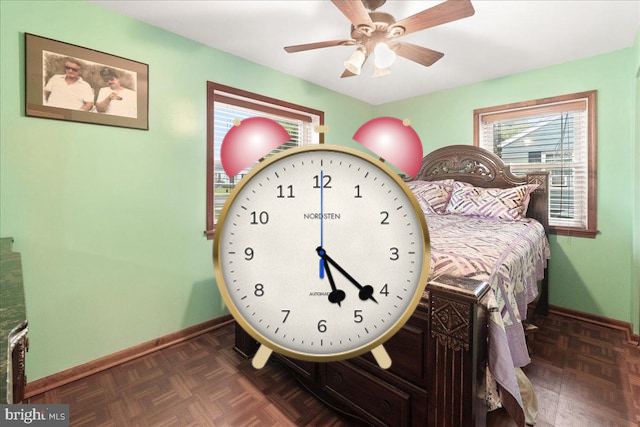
{"hour": 5, "minute": 22, "second": 0}
